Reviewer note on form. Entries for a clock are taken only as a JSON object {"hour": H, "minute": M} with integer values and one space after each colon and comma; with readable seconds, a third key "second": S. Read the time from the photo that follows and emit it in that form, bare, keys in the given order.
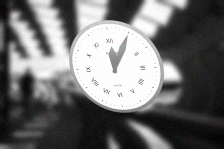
{"hour": 12, "minute": 5}
